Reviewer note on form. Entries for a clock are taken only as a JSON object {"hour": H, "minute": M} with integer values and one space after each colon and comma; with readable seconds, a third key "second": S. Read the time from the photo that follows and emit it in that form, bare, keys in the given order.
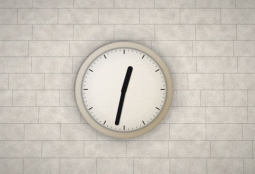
{"hour": 12, "minute": 32}
